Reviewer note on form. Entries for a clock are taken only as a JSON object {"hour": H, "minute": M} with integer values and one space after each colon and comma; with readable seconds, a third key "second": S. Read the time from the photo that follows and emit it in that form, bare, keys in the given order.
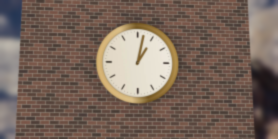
{"hour": 1, "minute": 2}
